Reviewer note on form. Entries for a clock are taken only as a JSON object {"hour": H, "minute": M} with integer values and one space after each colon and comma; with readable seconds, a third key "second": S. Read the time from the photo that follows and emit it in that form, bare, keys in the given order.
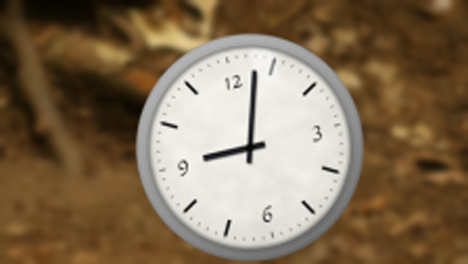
{"hour": 9, "minute": 3}
